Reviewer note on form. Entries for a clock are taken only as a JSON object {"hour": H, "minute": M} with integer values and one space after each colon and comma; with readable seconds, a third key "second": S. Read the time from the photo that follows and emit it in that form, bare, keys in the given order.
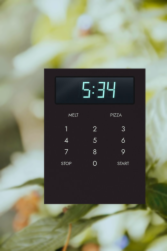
{"hour": 5, "minute": 34}
